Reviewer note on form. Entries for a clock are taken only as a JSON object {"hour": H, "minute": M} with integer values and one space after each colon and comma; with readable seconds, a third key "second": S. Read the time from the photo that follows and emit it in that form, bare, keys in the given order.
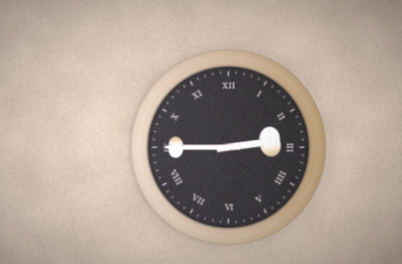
{"hour": 2, "minute": 45}
